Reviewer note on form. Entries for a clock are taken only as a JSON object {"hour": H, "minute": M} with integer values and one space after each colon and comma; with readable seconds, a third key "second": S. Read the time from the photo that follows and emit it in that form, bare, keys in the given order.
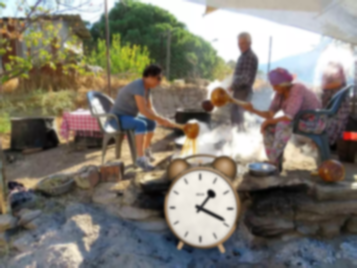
{"hour": 1, "minute": 19}
